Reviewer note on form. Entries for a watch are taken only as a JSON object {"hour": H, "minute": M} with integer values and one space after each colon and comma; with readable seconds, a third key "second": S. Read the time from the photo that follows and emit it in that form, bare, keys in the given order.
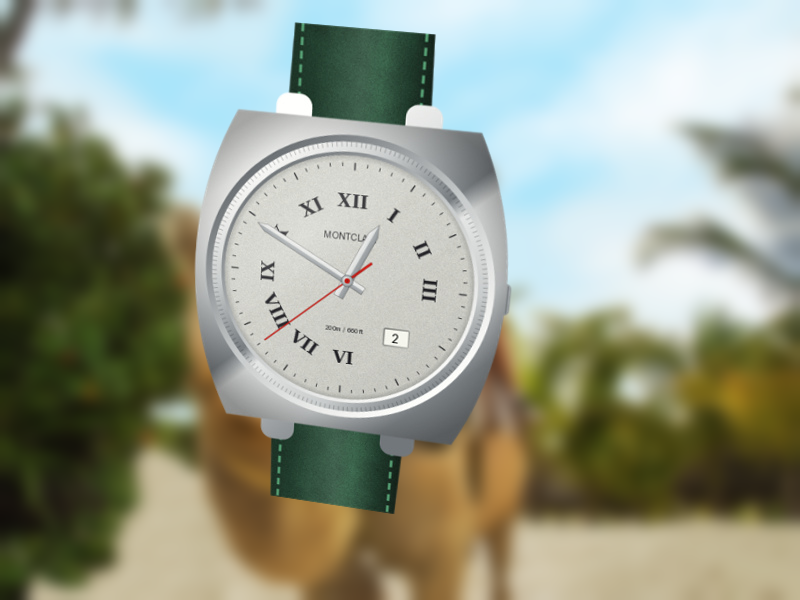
{"hour": 12, "minute": 49, "second": 38}
